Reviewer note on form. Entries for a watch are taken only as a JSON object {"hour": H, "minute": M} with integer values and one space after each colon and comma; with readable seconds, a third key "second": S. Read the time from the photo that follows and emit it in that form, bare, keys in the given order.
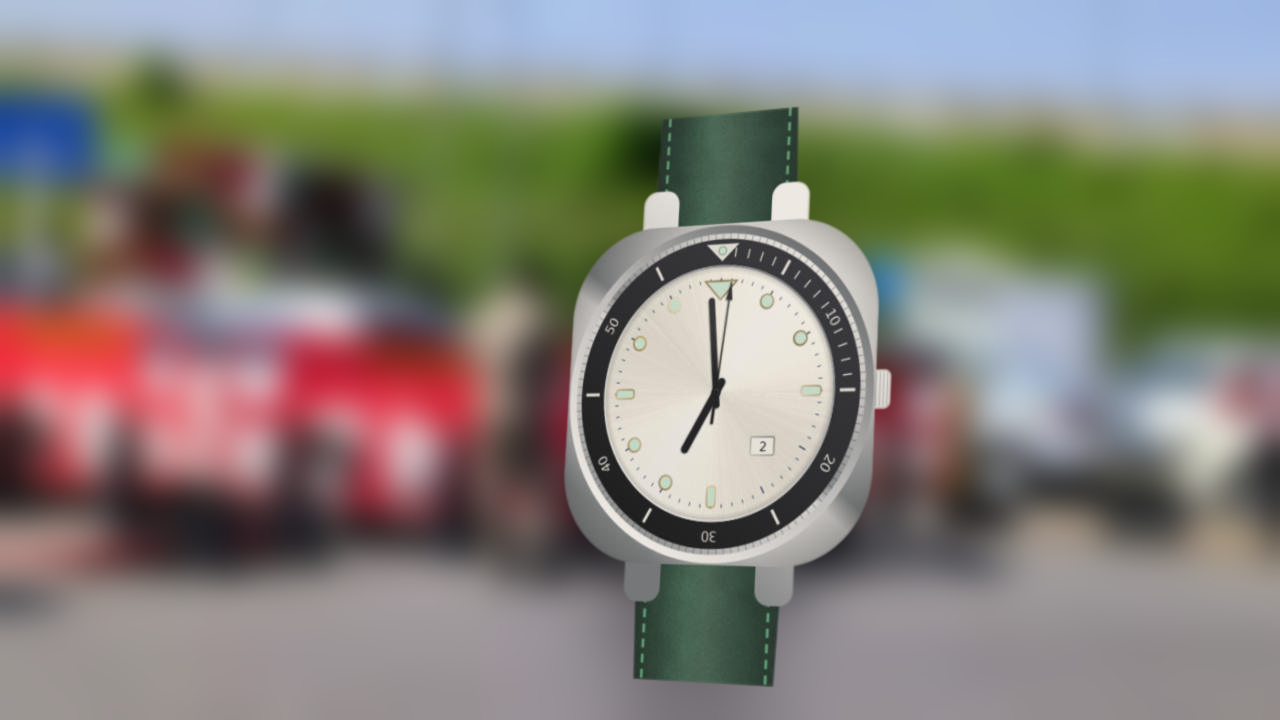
{"hour": 6, "minute": 59, "second": 1}
